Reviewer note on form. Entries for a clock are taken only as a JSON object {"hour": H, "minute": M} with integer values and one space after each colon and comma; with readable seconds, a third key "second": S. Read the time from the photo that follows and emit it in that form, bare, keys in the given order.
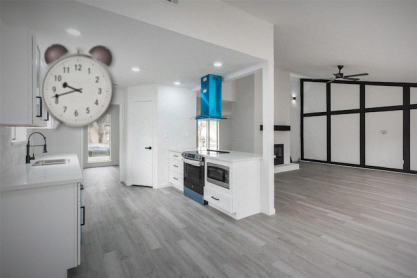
{"hour": 9, "minute": 42}
